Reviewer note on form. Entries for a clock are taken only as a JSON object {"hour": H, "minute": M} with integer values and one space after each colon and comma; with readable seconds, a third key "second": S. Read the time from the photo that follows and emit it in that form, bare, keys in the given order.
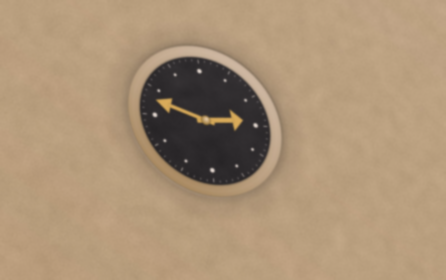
{"hour": 2, "minute": 48}
